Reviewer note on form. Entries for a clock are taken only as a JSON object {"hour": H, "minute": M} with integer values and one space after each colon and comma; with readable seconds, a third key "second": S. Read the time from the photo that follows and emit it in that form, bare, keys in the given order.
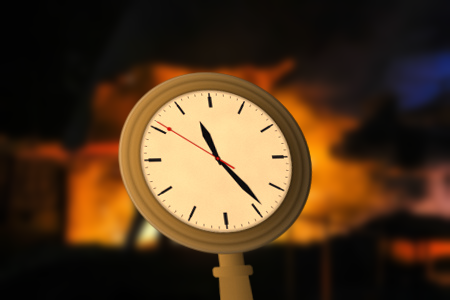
{"hour": 11, "minute": 23, "second": 51}
